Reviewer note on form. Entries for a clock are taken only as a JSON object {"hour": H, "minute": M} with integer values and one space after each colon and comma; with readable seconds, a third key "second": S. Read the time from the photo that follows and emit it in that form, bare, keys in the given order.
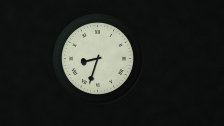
{"hour": 8, "minute": 33}
